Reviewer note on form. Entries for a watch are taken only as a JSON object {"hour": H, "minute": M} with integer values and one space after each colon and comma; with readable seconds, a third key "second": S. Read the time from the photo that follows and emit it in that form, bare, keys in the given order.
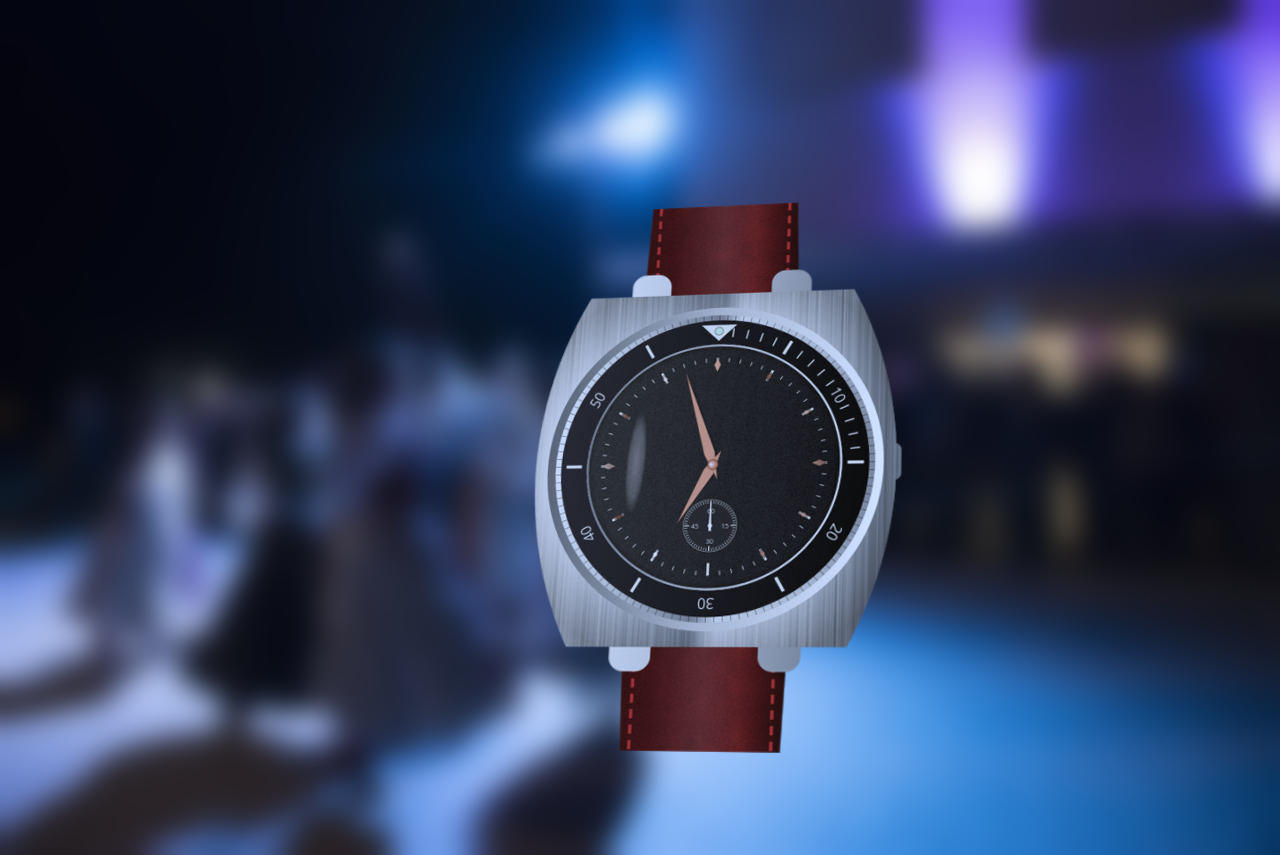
{"hour": 6, "minute": 57}
